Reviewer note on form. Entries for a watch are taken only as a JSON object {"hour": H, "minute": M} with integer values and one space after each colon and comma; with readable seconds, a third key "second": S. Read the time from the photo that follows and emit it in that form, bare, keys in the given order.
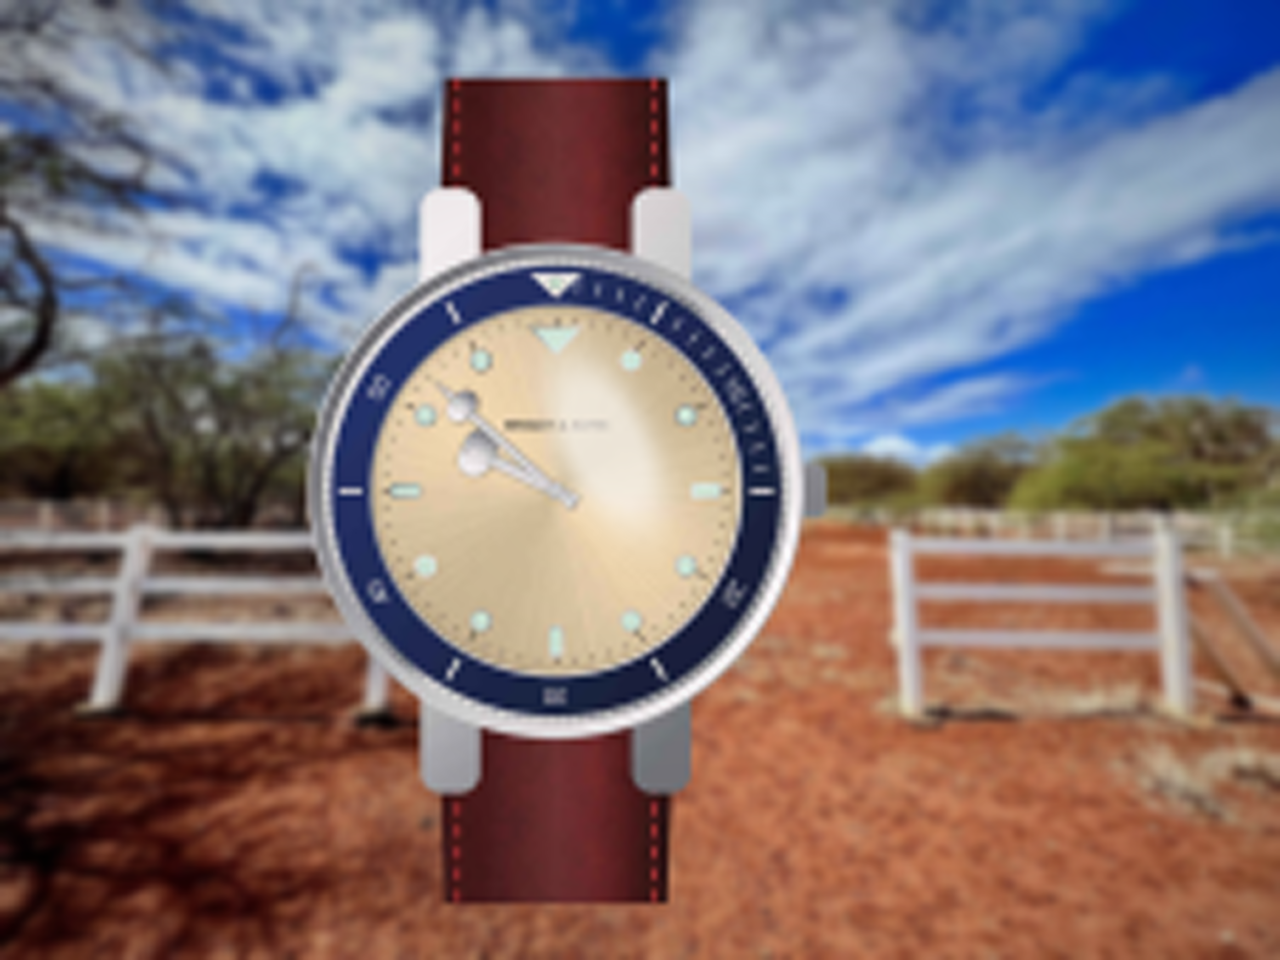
{"hour": 9, "minute": 52}
